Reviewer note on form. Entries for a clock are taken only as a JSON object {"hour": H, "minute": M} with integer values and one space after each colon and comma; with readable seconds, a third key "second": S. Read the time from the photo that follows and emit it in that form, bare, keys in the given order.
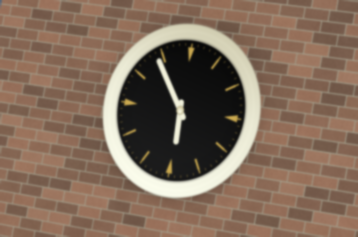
{"hour": 5, "minute": 54}
